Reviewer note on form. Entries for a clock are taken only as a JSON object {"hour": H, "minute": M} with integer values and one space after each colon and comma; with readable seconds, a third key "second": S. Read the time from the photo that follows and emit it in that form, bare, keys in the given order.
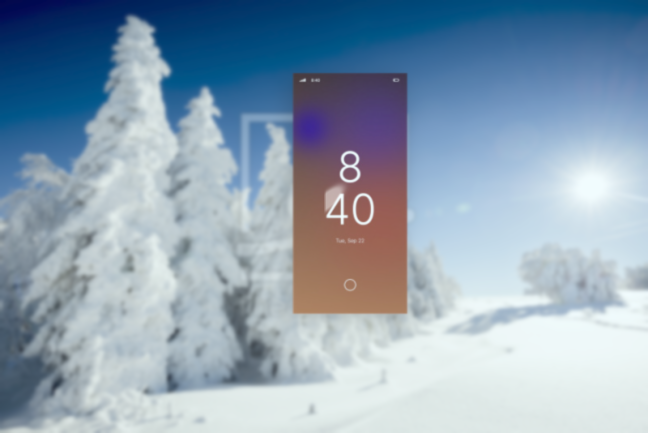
{"hour": 8, "minute": 40}
